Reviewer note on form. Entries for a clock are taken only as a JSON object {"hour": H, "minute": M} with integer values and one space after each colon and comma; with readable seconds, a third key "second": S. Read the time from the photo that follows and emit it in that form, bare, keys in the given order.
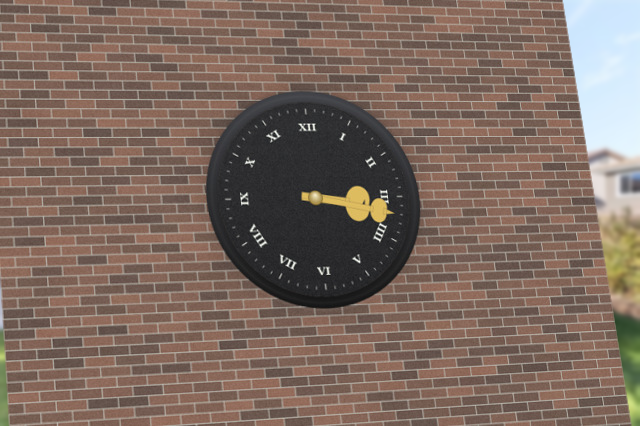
{"hour": 3, "minute": 17}
